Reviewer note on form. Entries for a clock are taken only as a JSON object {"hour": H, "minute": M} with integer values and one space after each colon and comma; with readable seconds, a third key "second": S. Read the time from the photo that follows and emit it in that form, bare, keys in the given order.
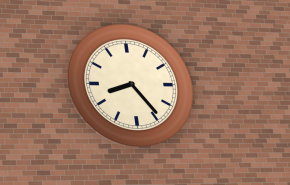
{"hour": 8, "minute": 24}
